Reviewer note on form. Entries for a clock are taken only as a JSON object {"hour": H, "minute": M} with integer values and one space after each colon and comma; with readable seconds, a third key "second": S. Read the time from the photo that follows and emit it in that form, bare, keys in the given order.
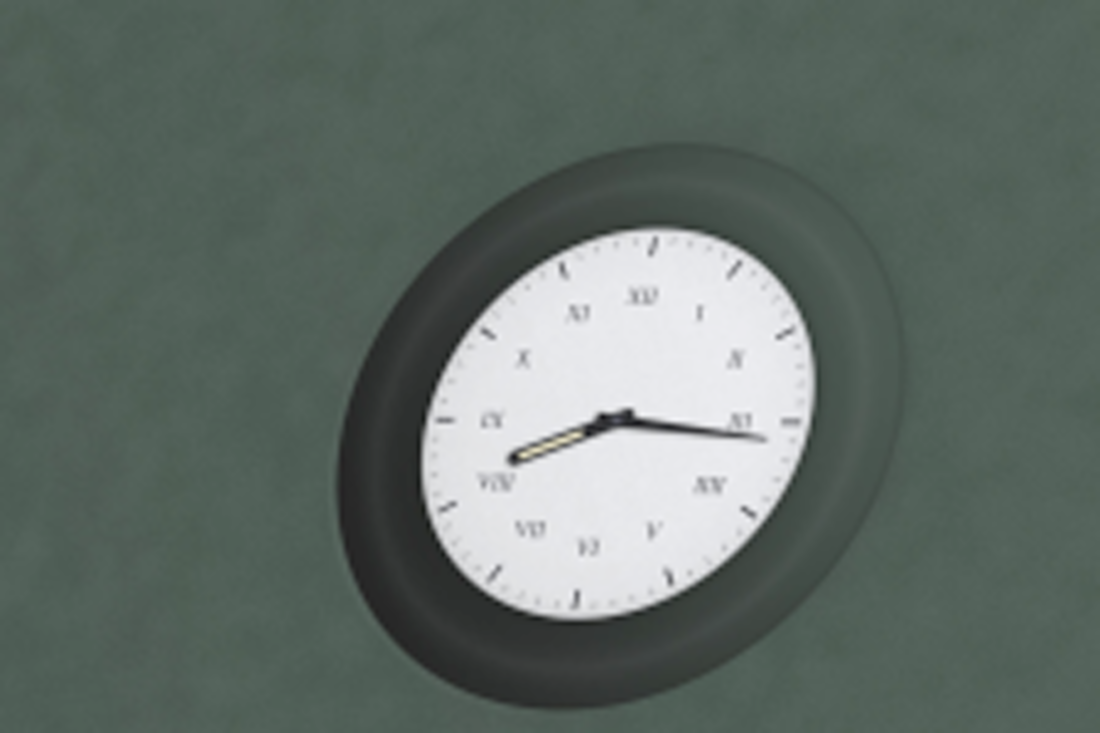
{"hour": 8, "minute": 16}
